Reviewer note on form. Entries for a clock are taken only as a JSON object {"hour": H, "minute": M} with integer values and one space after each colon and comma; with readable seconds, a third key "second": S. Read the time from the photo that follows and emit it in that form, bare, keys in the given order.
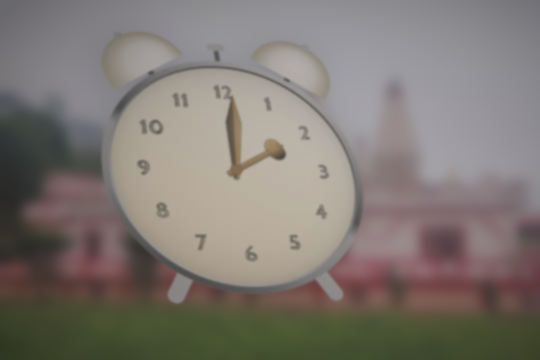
{"hour": 2, "minute": 1}
